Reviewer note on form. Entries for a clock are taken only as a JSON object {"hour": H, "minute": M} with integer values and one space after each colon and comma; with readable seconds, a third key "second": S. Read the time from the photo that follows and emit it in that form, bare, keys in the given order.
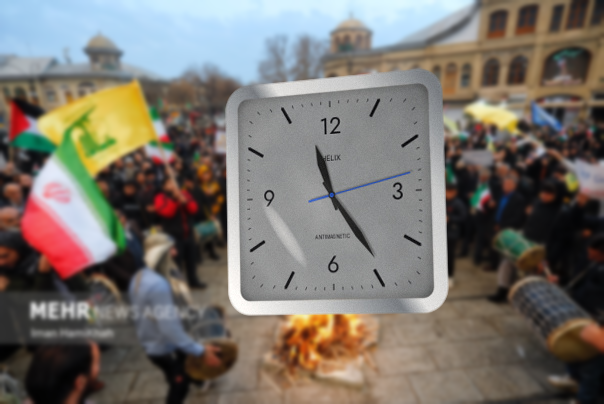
{"hour": 11, "minute": 24, "second": 13}
